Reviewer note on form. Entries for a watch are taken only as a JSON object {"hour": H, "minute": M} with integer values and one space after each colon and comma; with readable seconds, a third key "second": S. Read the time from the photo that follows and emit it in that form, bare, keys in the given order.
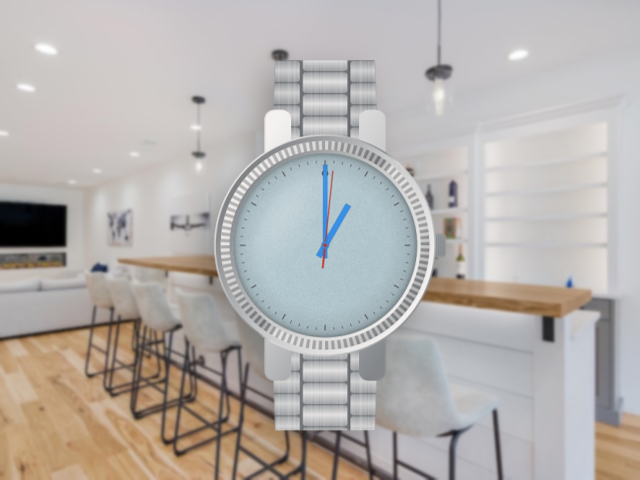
{"hour": 1, "minute": 0, "second": 1}
